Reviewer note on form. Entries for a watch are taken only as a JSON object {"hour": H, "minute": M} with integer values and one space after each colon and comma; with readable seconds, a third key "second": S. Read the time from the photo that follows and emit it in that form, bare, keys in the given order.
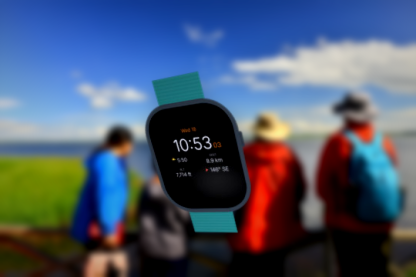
{"hour": 10, "minute": 53}
